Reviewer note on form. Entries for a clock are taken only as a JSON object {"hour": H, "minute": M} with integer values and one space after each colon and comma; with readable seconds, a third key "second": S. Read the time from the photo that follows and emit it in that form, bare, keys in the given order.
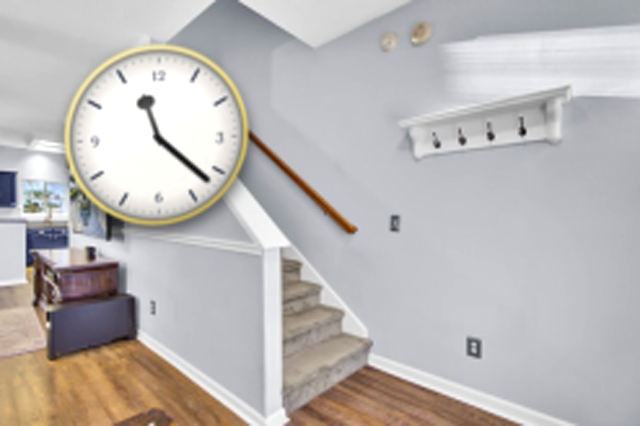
{"hour": 11, "minute": 22}
